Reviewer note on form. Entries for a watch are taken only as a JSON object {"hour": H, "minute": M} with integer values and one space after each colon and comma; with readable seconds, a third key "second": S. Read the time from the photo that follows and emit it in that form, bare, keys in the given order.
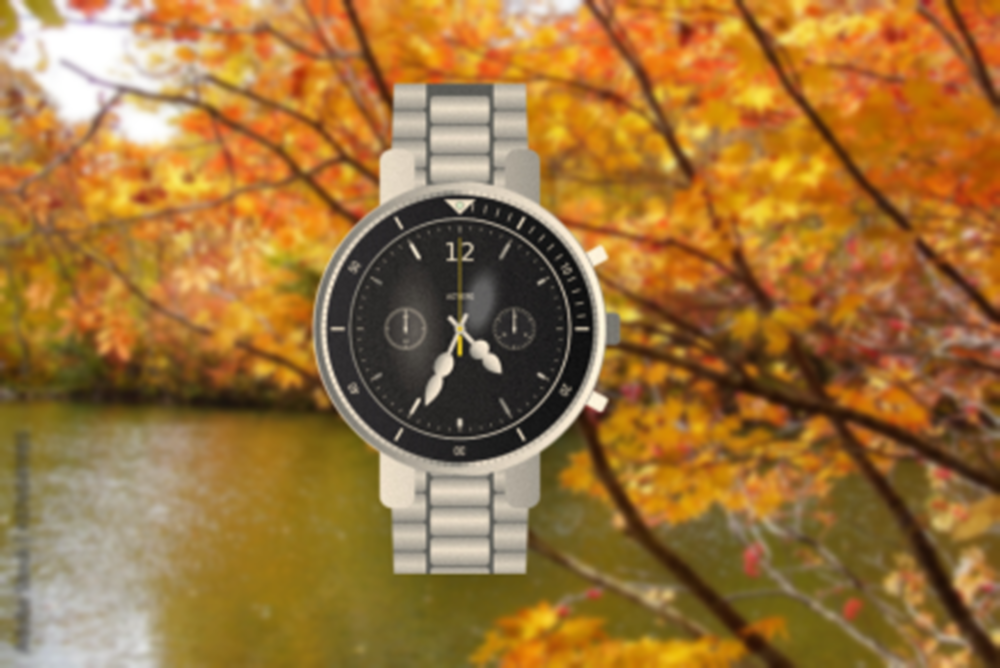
{"hour": 4, "minute": 34}
